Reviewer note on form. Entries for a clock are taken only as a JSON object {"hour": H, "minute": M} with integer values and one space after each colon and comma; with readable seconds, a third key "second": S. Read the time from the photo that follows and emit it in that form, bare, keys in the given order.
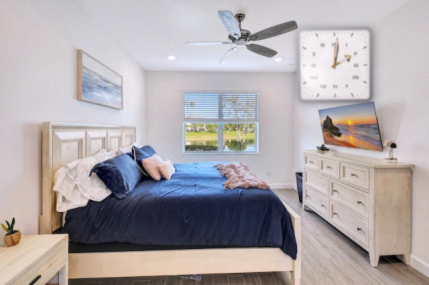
{"hour": 2, "minute": 1}
